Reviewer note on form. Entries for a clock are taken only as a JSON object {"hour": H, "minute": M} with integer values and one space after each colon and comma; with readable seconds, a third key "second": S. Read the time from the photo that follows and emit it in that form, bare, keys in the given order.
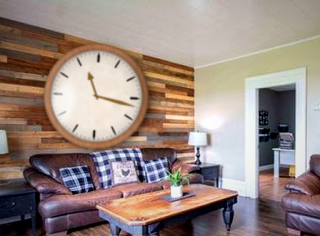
{"hour": 11, "minute": 17}
